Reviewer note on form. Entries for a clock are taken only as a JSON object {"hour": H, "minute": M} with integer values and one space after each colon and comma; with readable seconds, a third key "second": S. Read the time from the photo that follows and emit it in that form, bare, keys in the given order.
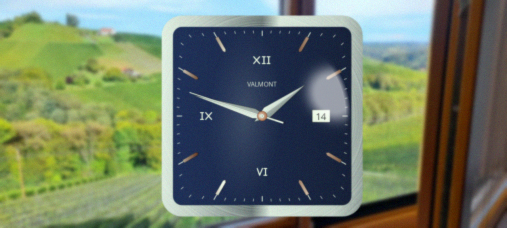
{"hour": 1, "minute": 47, "second": 48}
